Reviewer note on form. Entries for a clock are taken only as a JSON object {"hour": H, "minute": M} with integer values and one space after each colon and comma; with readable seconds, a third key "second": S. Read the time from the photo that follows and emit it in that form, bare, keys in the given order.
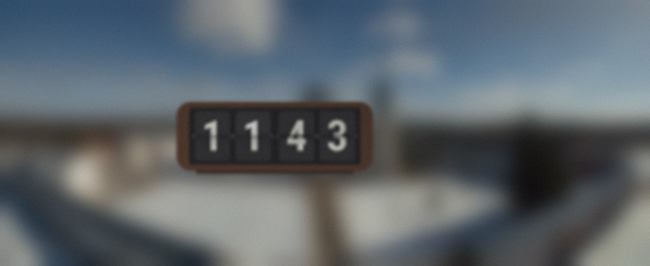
{"hour": 11, "minute": 43}
